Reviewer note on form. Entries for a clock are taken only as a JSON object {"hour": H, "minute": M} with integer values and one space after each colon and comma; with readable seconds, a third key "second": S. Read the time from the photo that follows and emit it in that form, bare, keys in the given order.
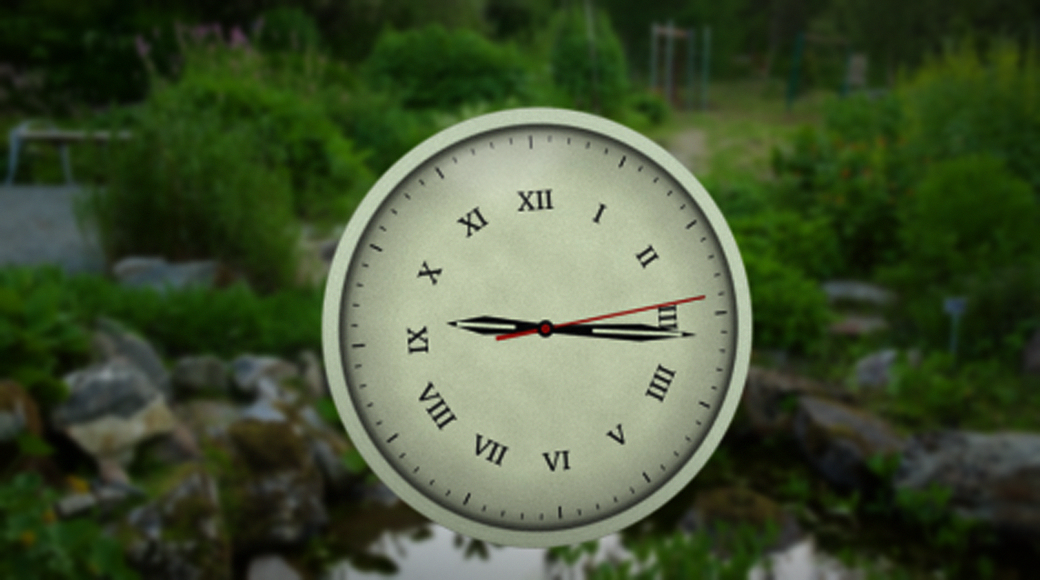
{"hour": 9, "minute": 16, "second": 14}
